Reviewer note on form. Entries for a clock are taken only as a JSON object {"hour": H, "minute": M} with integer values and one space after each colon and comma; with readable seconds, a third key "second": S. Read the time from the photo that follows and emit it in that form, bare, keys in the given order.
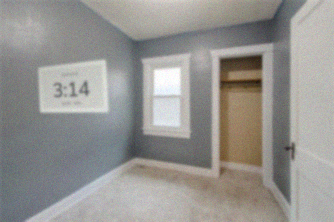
{"hour": 3, "minute": 14}
